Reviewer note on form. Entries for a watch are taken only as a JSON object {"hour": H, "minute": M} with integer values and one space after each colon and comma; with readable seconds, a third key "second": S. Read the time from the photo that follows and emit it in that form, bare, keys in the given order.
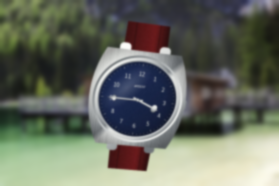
{"hour": 3, "minute": 45}
